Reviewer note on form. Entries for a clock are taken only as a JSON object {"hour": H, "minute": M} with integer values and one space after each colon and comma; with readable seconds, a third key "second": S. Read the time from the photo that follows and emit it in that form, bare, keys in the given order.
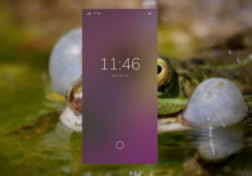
{"hour": 11, "minute": 46}
